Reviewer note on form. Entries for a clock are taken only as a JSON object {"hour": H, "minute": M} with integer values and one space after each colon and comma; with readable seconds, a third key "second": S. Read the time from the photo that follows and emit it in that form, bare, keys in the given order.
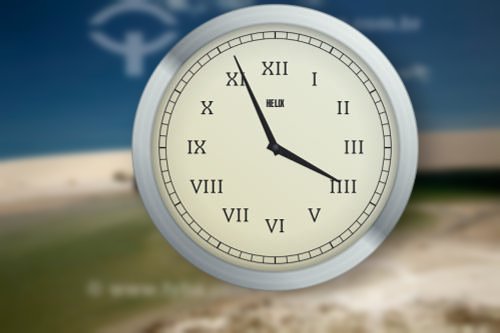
{"hour": 3, "minute": 56}
